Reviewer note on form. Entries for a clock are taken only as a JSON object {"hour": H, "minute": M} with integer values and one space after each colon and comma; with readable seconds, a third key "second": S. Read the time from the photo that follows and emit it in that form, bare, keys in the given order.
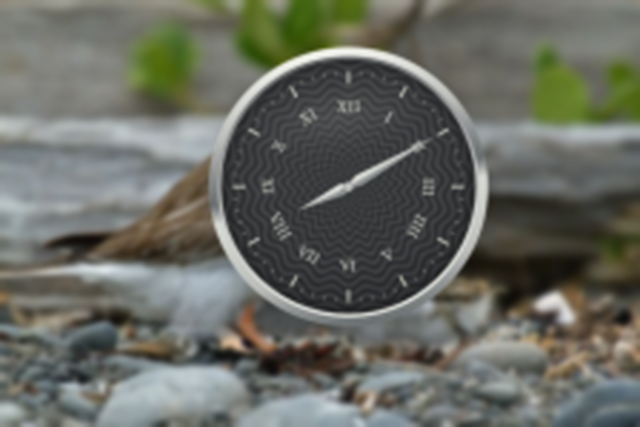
{"hour": 8, "minute": 10}
